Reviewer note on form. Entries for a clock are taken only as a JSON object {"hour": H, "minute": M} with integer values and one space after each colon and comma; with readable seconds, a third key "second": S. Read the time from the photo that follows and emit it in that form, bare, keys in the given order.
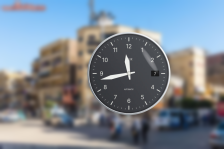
{"hour": 11, "minute": 43}
